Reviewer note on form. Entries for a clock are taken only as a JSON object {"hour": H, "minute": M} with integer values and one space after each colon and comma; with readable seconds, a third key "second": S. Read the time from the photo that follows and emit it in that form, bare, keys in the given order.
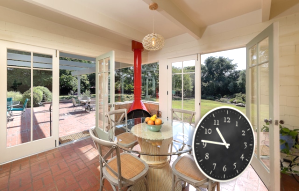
{"hour": 10, "minute": 46}
